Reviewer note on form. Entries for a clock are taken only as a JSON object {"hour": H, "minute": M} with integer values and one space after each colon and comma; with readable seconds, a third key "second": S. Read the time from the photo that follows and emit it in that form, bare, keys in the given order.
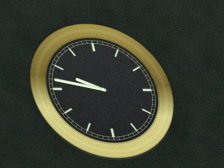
{"hour": 9, "minute": 47}
